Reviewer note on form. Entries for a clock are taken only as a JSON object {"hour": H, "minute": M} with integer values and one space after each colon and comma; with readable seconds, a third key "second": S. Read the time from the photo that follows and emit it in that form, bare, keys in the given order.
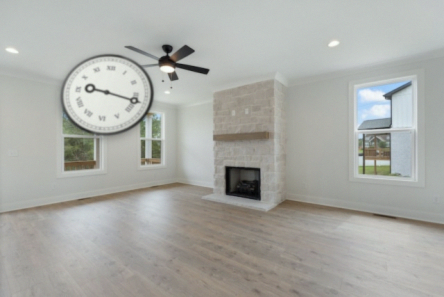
{"hour": 9, "minute": 17}
